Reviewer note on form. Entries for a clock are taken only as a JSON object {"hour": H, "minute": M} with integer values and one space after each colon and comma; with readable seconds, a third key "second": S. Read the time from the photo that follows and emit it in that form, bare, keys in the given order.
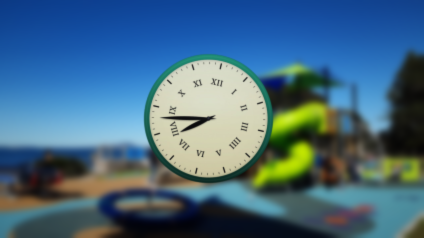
{"hour": 7, "minute": 43}
